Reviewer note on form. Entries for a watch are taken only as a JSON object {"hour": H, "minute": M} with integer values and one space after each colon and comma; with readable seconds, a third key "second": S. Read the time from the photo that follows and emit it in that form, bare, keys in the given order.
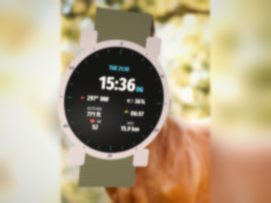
{"hour": 15, "minute": 36}
